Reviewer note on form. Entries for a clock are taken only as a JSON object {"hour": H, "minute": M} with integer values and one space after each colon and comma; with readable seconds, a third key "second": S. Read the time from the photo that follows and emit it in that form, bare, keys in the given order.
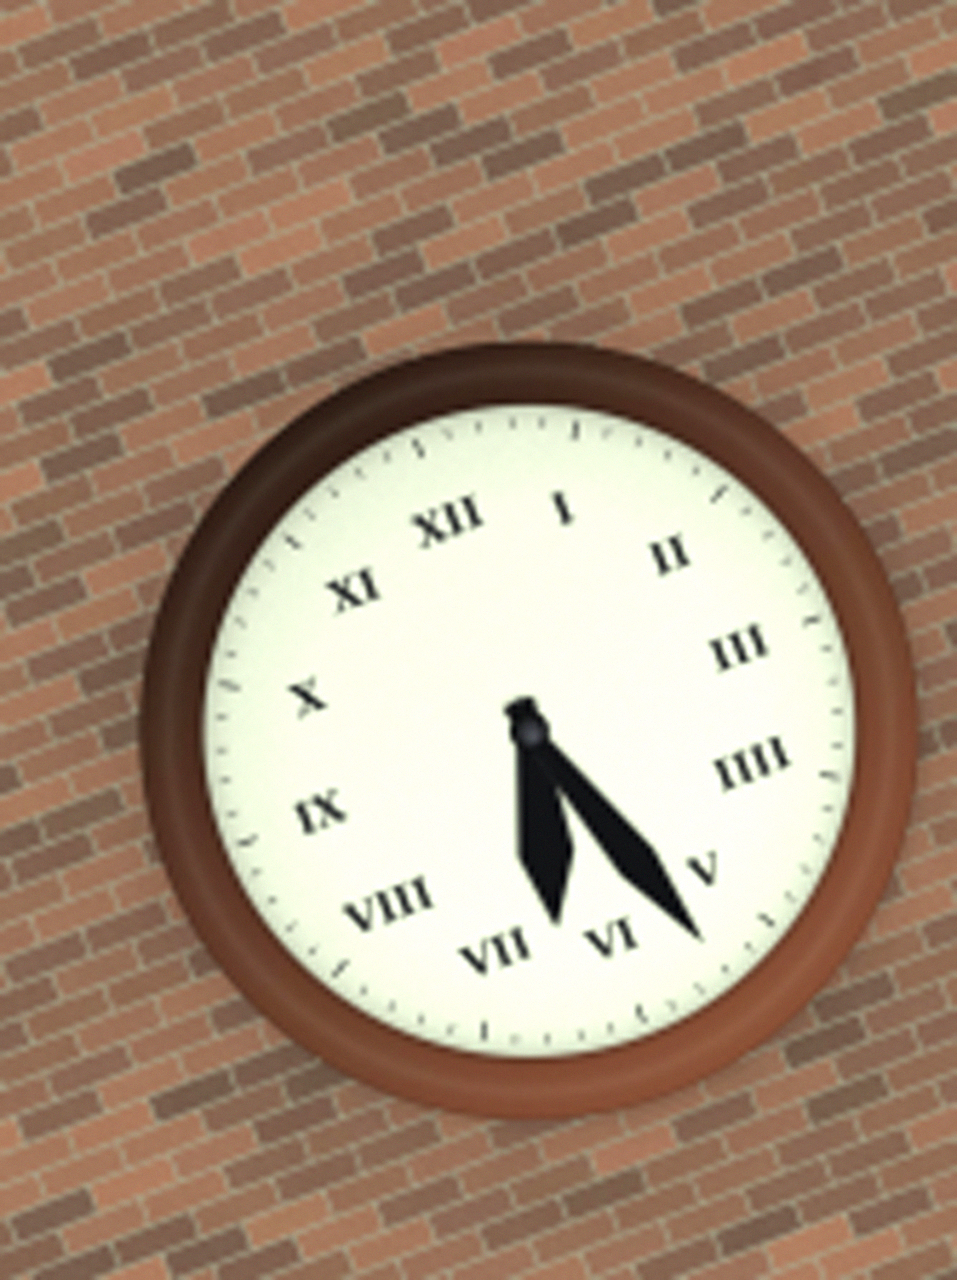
{"hour": 6, "minute": 27}
